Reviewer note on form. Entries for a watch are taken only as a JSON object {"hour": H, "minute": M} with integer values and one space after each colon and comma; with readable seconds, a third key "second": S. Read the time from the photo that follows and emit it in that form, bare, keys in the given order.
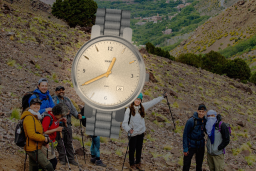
{"hour": 12, "minute": 40}
